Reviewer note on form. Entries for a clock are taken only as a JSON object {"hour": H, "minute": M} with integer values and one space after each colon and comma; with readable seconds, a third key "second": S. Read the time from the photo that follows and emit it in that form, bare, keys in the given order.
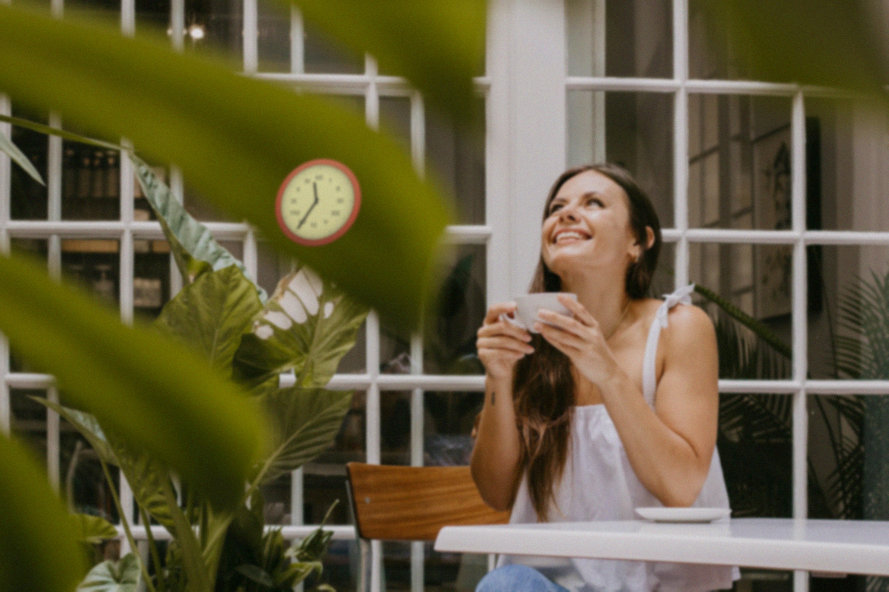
{"hour": 11, "minute": 35}
